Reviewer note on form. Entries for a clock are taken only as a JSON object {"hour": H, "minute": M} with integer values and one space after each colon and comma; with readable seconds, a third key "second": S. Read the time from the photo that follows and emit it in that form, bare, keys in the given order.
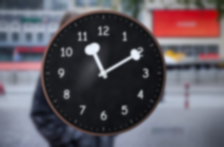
{"hour": 11, "minute": 10}
